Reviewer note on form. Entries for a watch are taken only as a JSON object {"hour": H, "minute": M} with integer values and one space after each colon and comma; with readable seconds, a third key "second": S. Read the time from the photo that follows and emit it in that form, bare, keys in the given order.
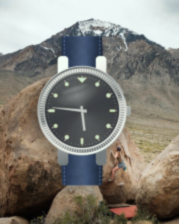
{"hour": 5, "minute": 46}
